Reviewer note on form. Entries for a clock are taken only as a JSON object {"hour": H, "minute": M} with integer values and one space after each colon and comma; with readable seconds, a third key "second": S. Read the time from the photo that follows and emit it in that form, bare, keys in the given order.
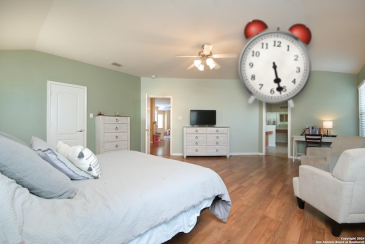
{"hour": 5, "minute": 27}
